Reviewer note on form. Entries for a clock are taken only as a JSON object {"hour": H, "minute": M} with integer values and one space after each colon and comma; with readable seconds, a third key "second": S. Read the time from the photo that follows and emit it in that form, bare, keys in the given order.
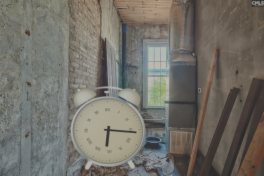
{"hour": 6, "minute": 16}
